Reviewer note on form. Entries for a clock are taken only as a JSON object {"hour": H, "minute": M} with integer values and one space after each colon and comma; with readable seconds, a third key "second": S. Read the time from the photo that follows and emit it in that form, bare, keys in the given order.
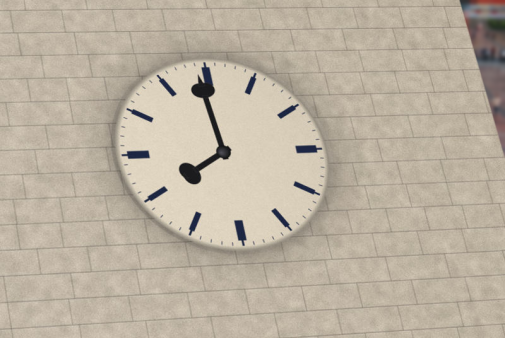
{"hour": 7, "minute": 59}
